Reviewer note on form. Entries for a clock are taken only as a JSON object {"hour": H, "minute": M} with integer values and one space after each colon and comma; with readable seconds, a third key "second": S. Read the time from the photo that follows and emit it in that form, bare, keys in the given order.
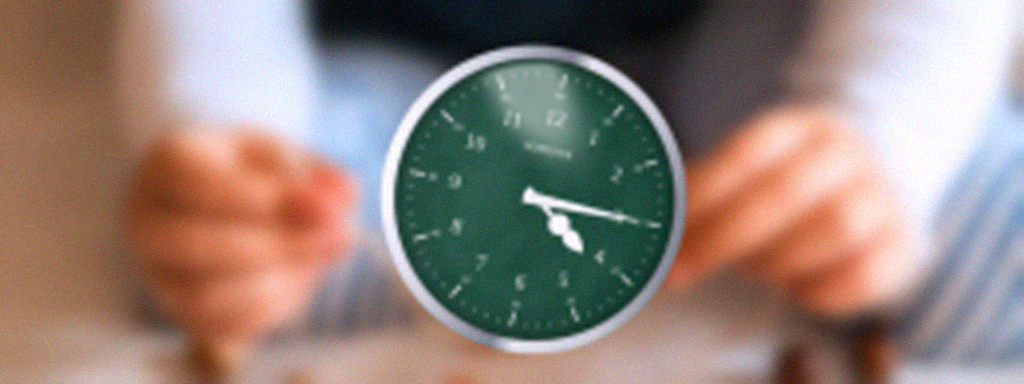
{"hour": 4, "minute": 15}
